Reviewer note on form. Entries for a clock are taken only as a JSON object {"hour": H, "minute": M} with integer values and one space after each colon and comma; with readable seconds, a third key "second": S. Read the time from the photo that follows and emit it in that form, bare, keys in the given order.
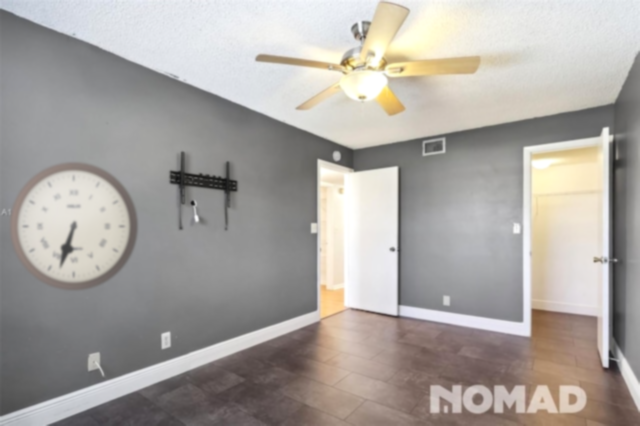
{"hour": 6, "minute": 33}
